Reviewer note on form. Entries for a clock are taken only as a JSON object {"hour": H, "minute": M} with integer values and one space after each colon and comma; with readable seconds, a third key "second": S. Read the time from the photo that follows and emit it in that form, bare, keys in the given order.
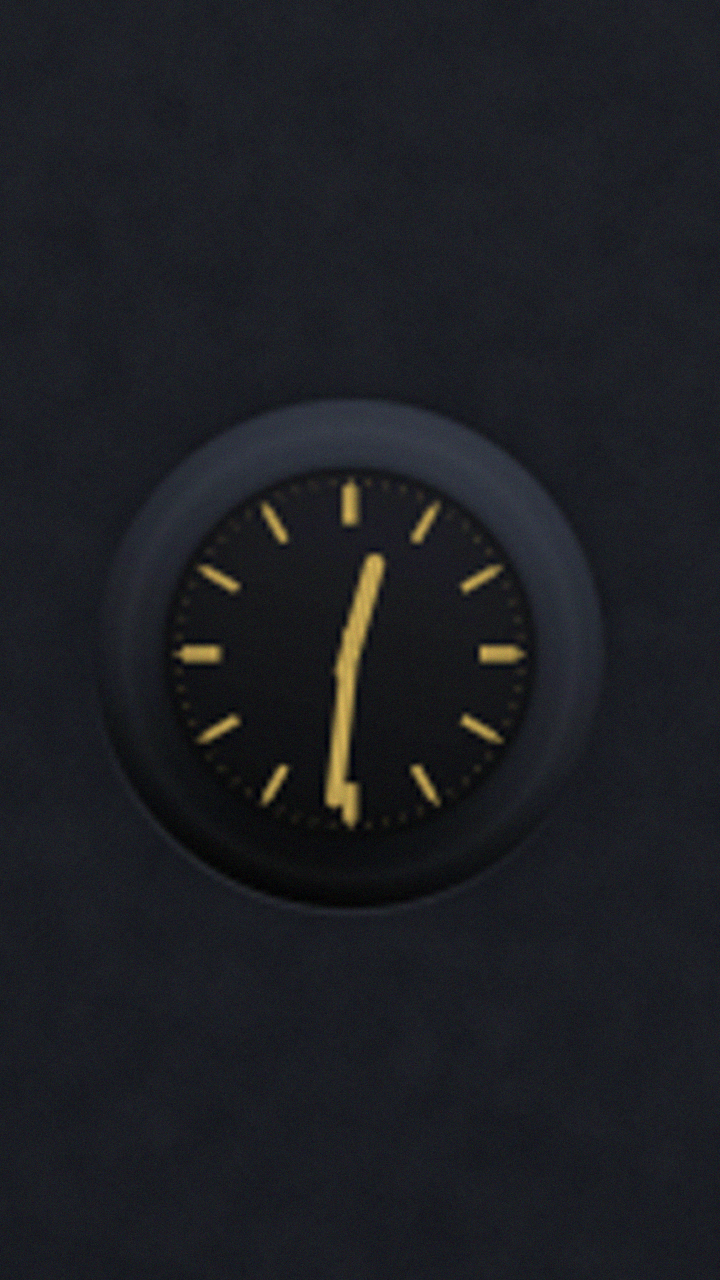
{"hour": 12, "minute": 31}
